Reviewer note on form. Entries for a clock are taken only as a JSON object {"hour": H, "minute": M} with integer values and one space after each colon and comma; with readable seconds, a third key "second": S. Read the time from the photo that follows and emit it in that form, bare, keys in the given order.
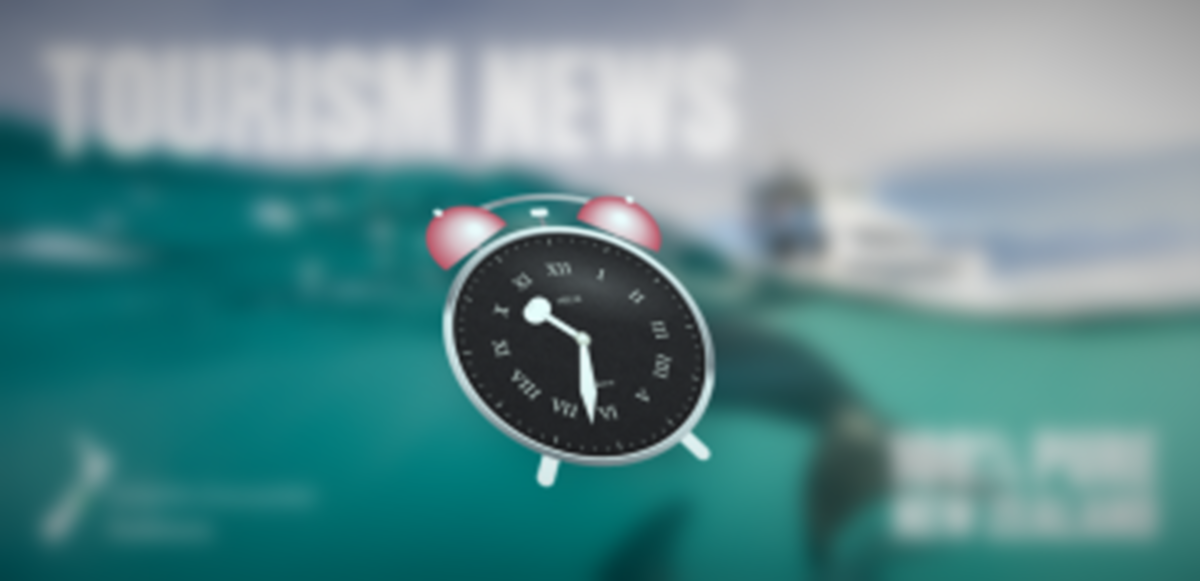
{"hour": 10, "minute": 32}
